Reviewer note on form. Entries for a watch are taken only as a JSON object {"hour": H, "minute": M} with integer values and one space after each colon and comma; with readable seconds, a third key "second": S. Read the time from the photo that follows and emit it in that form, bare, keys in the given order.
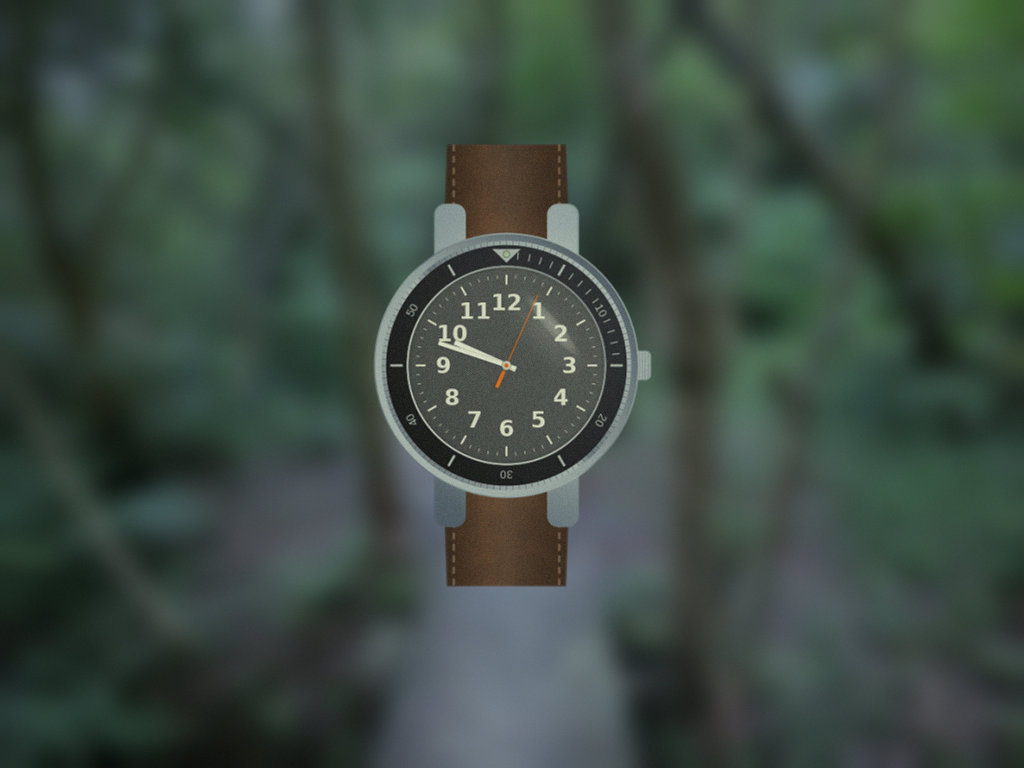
{"hour": 9, "minute": 48, "second": 4}
